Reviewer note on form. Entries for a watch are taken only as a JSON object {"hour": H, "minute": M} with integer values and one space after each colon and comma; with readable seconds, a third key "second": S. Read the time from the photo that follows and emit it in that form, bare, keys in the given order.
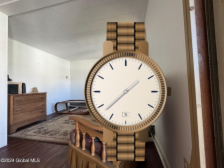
{"hour": 1, "minute": 38}
